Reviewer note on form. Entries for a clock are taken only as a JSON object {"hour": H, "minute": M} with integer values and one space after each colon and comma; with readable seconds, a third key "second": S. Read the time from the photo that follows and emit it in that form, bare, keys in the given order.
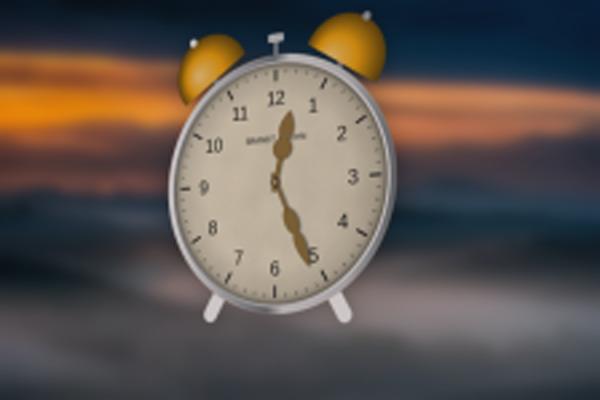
{"hour": 12, "minute": 26}
